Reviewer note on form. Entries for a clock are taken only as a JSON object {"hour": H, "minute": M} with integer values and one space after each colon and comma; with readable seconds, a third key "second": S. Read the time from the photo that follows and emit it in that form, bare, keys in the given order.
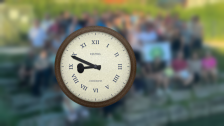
{"hour": 8, "minute": 49}
